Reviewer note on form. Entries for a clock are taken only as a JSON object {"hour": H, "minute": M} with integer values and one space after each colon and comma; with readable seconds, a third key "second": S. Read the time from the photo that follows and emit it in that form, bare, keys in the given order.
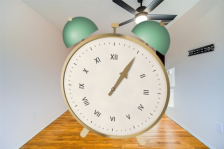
{"hour": 1, "minute": 5}
